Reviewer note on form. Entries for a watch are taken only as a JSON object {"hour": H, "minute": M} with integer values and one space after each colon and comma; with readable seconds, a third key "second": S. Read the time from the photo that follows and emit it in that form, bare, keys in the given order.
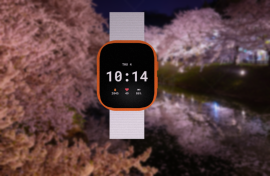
{"hour": 10, "minute": 14}
